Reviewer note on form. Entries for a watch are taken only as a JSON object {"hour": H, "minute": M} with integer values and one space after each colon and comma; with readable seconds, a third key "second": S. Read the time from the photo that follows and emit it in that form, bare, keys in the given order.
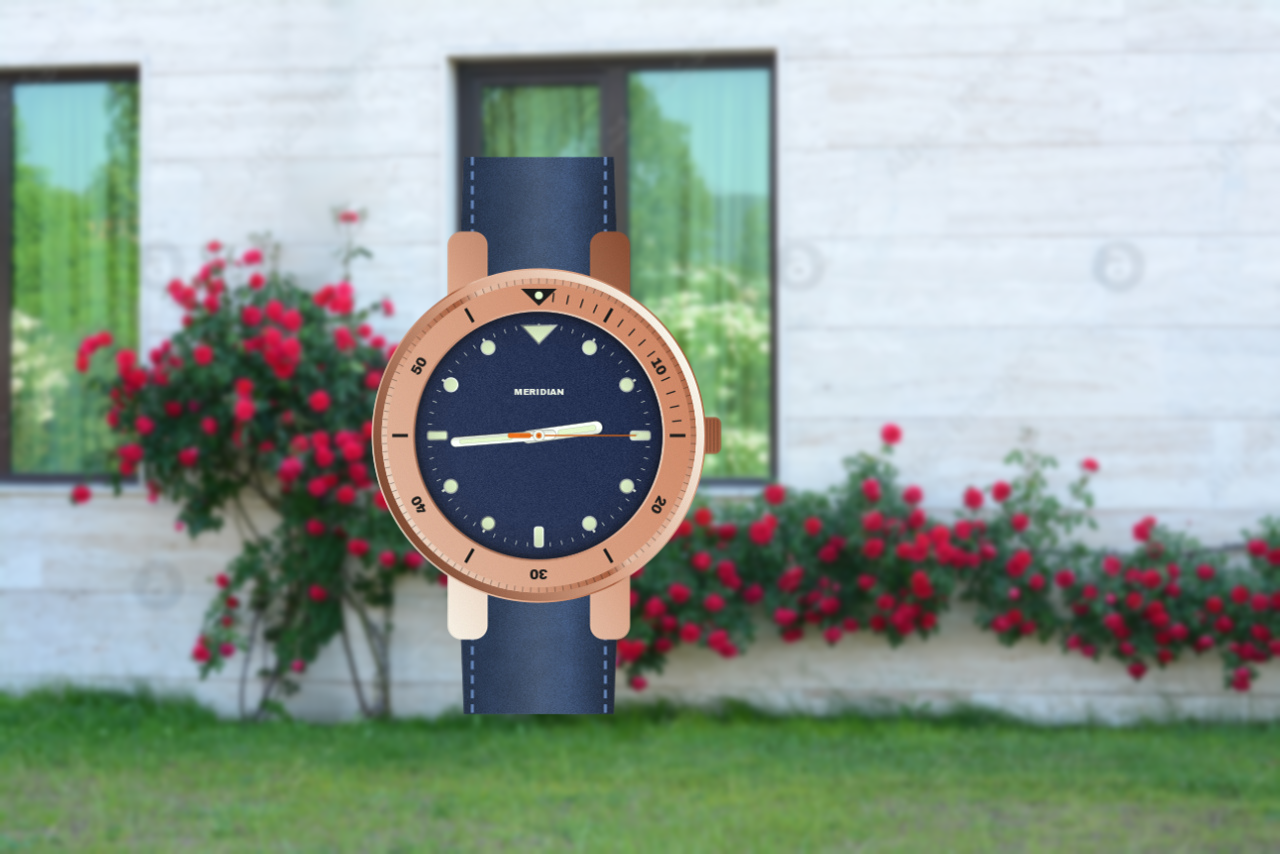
{"hour": 2, "minute": 44, "second": 15}
